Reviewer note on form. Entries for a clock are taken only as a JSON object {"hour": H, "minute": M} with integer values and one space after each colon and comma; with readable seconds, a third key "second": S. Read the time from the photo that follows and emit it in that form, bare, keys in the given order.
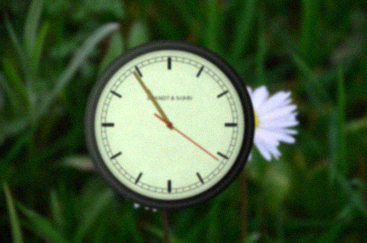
{"hour": 10, "minute": 54, "second": 21}
